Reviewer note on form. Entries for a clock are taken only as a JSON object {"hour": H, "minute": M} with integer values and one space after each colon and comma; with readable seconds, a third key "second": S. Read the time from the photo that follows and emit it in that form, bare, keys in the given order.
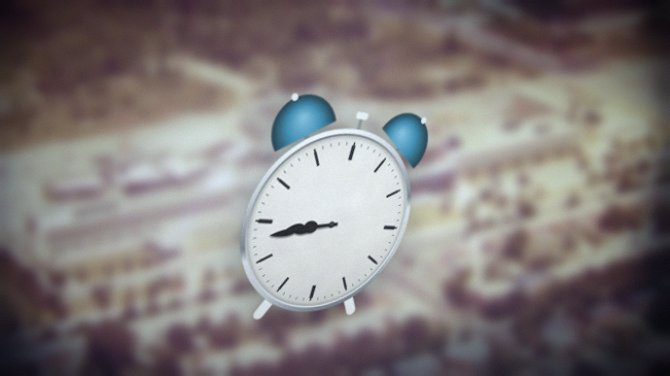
{"hour": 8, "minute": 43}
